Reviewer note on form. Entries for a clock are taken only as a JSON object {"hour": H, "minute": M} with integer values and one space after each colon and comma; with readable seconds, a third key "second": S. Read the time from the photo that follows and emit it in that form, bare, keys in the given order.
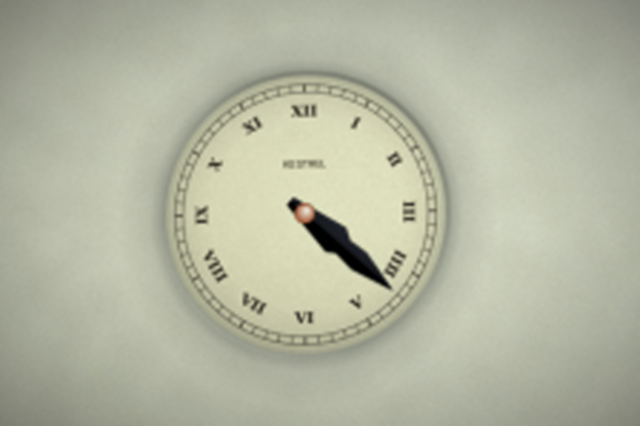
{"hour": 4, "minute": 22}
